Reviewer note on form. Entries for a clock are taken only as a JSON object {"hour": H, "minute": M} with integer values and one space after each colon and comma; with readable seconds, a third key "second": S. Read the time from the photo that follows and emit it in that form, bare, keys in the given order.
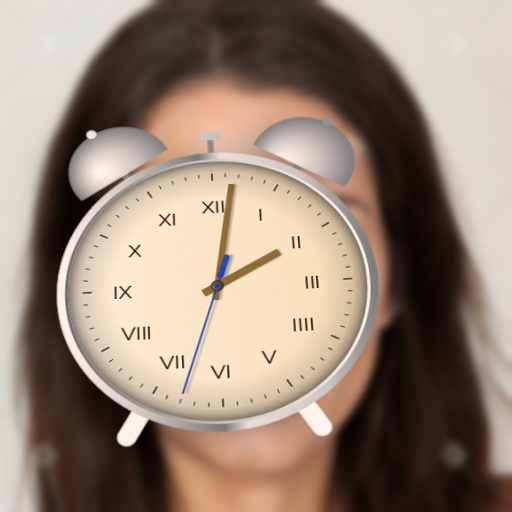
{"hour": 2, "minute": 1, "second": 33}
